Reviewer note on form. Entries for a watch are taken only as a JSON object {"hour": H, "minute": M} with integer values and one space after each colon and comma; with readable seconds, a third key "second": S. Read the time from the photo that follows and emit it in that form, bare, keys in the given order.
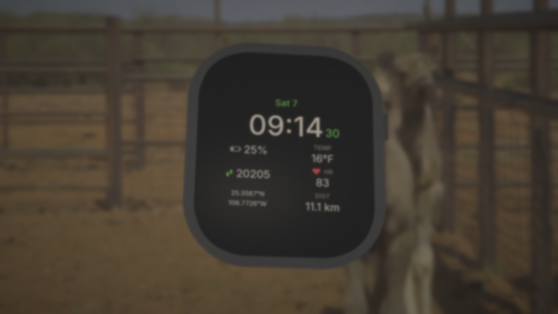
{"hour": 9, "minute": 14, "second": 30}
